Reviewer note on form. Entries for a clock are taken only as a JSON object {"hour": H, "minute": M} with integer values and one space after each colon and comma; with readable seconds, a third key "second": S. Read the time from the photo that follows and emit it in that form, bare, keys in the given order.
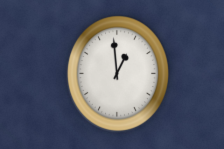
{"hour": 12, "minute": 59}
